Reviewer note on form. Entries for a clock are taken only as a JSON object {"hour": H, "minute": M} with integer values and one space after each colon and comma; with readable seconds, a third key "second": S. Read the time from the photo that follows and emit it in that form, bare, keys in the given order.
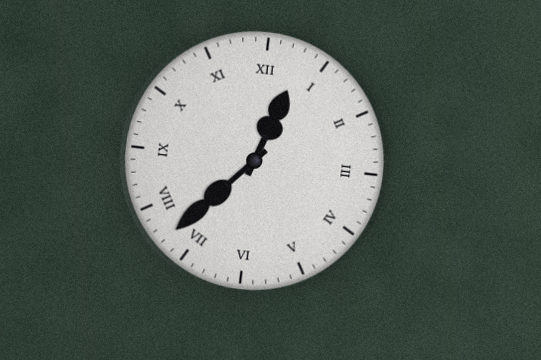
{"hour": 12, "minute": 37}
